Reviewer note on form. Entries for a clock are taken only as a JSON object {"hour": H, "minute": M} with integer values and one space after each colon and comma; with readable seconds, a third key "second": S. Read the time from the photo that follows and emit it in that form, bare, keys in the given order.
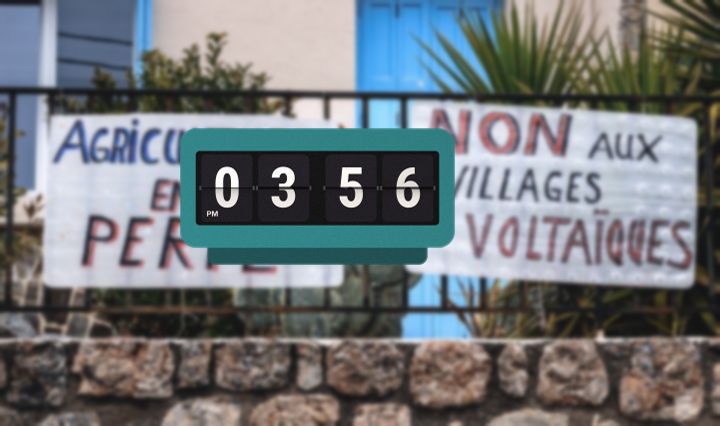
{"hour": 3, "minute": 56}
